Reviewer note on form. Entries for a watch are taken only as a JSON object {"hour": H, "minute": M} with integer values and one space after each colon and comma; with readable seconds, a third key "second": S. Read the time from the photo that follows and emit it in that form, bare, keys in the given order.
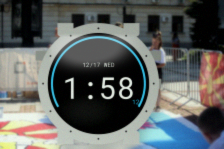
{"hour": 1, "minute": 58}
